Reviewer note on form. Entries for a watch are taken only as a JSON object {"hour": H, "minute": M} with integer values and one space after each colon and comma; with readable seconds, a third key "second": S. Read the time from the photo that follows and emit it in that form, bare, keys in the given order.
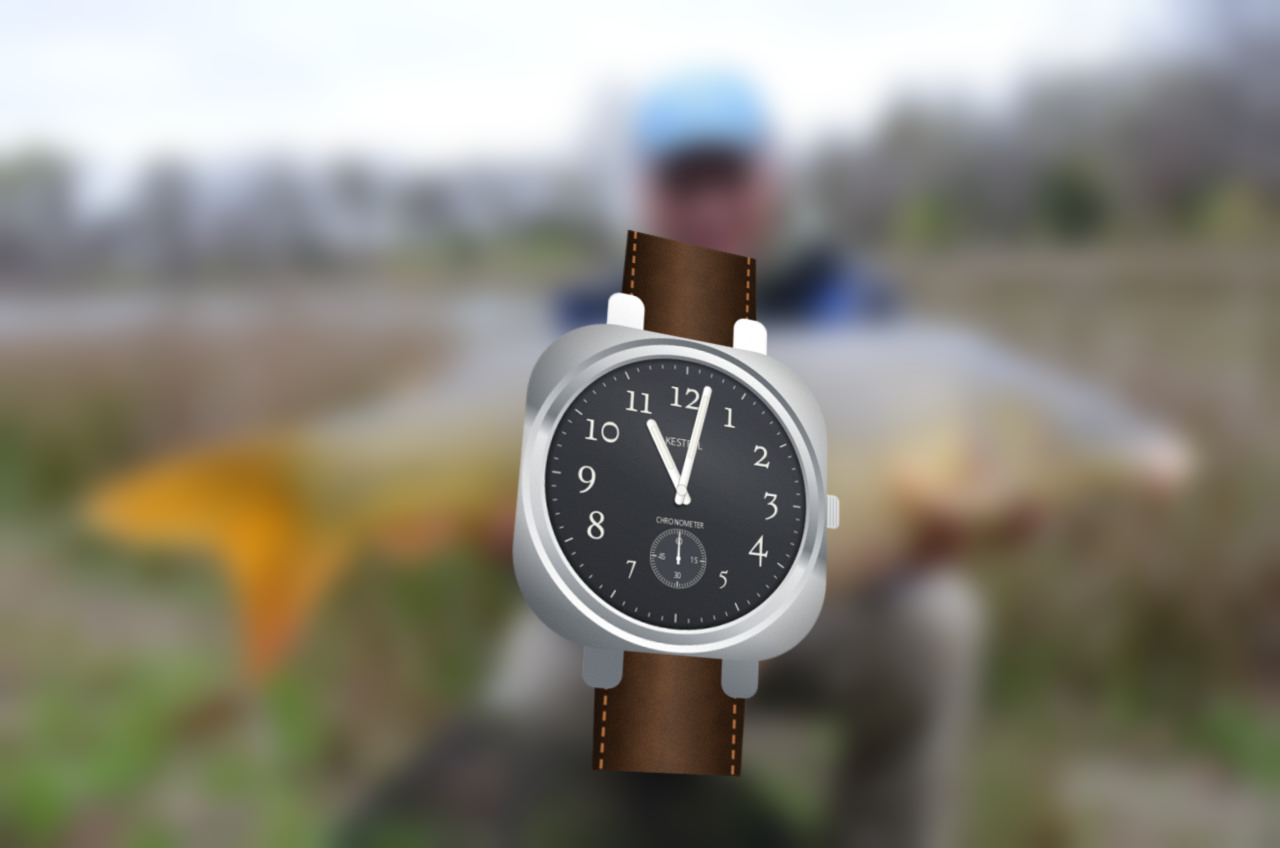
{"hour": 11, "minute": 2}
